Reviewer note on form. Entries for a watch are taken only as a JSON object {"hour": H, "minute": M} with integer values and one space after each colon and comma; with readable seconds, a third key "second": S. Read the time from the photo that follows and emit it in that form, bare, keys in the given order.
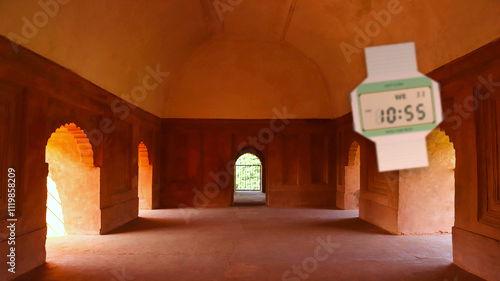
{"hour": 10, "minute": 55}
